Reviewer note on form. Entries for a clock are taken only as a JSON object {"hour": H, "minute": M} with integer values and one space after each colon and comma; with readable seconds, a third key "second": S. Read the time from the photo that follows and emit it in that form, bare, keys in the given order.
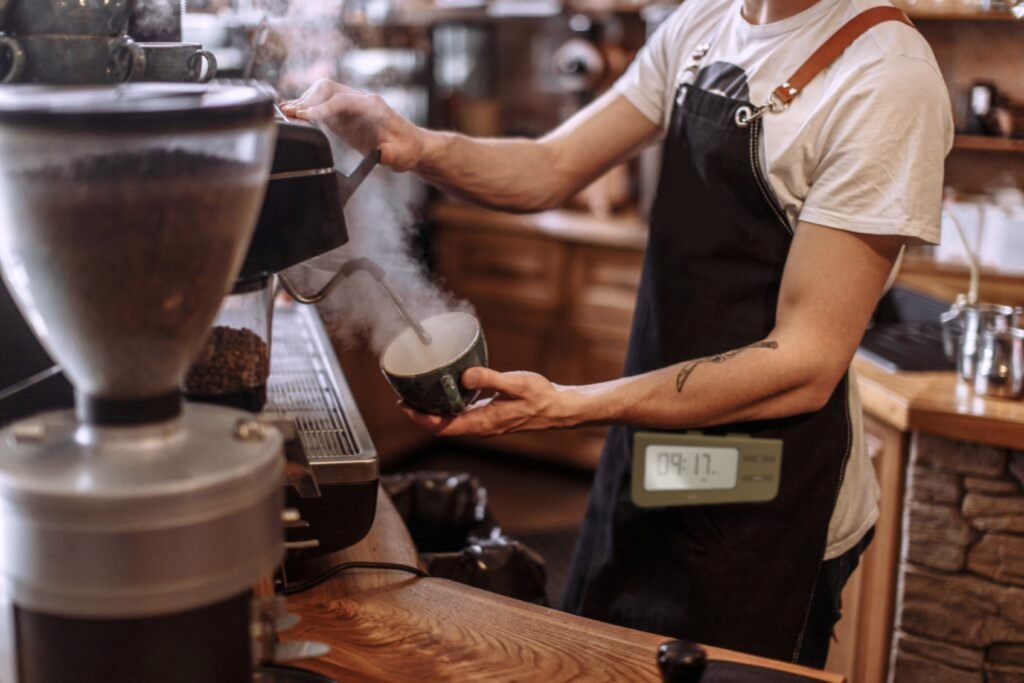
{"hour": 9, "minute": 17}
